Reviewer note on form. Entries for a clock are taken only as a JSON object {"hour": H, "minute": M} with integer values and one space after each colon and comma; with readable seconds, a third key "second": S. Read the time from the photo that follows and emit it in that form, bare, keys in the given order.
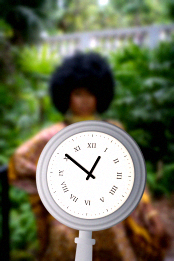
{"hour": 12, "minute": 51}
